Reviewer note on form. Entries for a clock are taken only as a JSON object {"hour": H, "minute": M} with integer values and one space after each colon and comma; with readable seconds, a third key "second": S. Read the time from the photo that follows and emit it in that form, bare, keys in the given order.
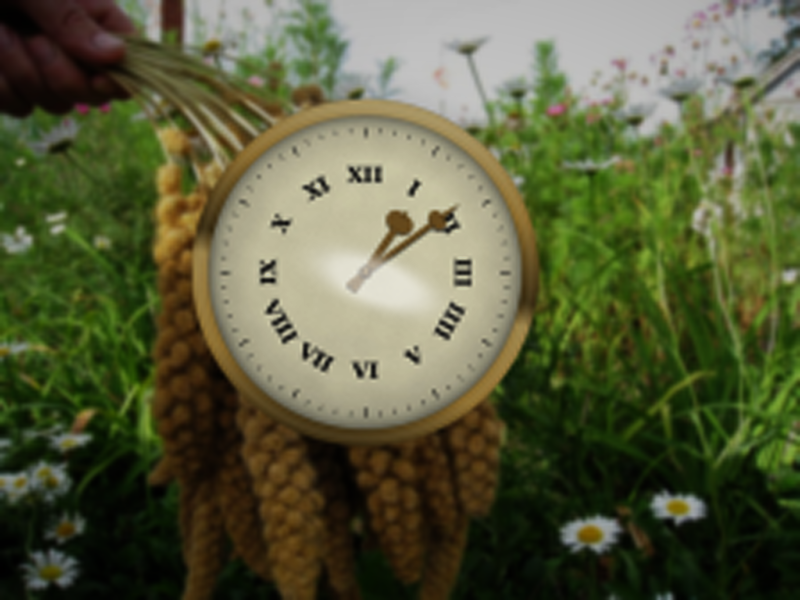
{"hour": 1, "minute": 9}
